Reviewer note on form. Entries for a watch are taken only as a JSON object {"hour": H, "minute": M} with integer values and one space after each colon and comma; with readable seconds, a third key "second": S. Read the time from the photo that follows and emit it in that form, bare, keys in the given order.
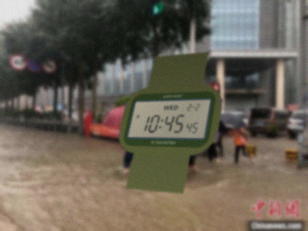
{"hour": 10, "minute": 45}
